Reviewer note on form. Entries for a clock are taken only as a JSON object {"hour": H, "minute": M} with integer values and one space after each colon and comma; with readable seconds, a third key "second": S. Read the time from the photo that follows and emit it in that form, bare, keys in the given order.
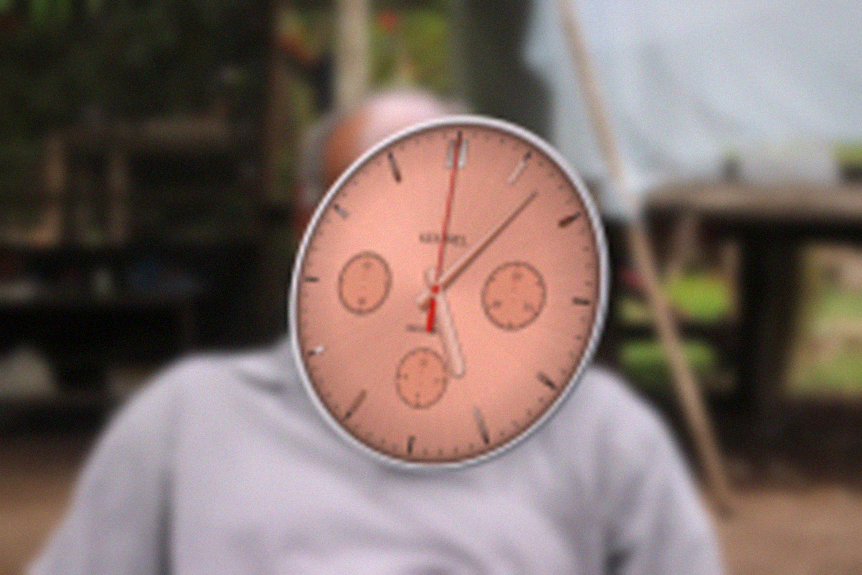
{"hour": 5, "minute": 7}
